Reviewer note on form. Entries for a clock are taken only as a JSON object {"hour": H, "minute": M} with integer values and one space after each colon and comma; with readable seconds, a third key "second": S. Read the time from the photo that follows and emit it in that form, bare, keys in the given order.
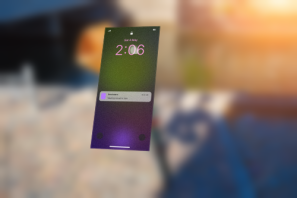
{"hour": 2, "minute": 6}
